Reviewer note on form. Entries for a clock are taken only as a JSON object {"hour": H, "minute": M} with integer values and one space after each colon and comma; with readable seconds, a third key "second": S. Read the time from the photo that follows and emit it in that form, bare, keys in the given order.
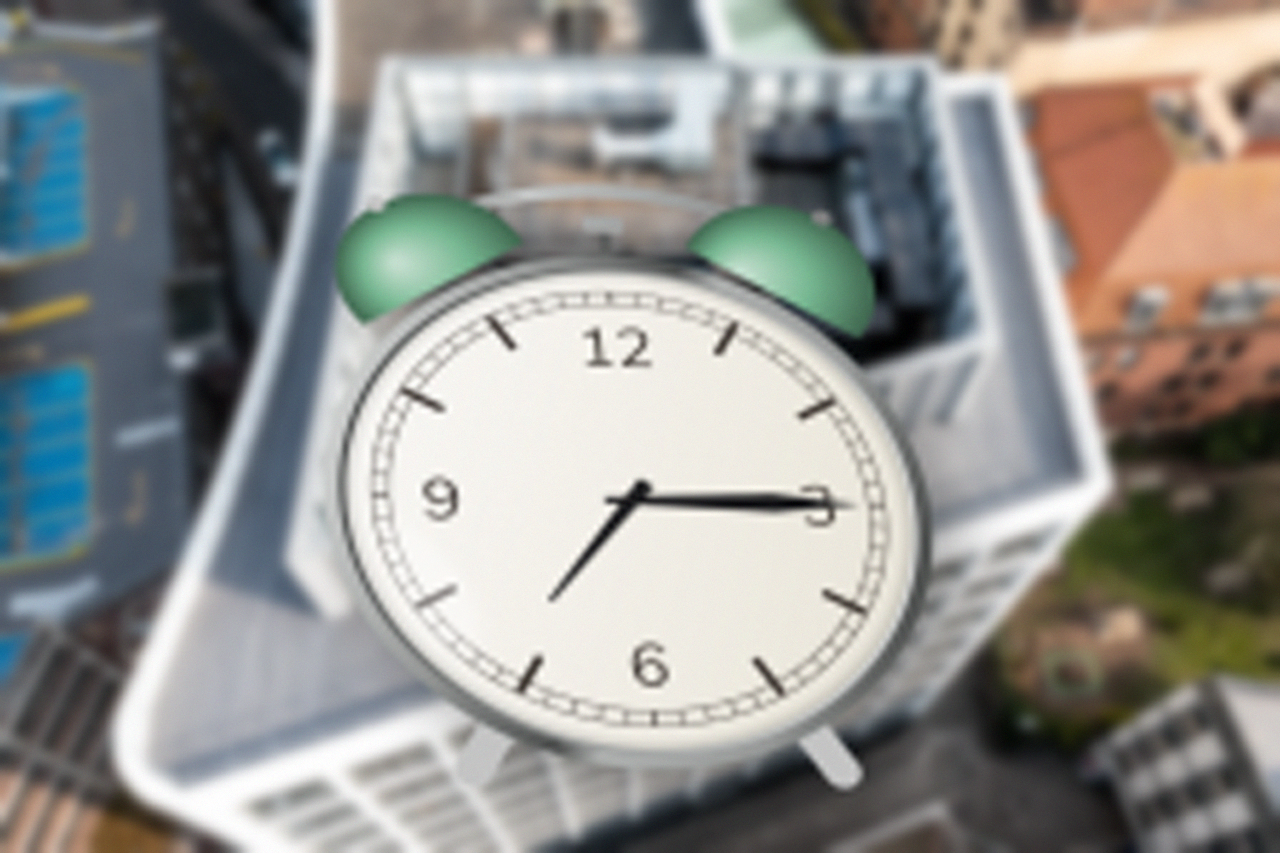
{"hour": 7, "minute": 15}
